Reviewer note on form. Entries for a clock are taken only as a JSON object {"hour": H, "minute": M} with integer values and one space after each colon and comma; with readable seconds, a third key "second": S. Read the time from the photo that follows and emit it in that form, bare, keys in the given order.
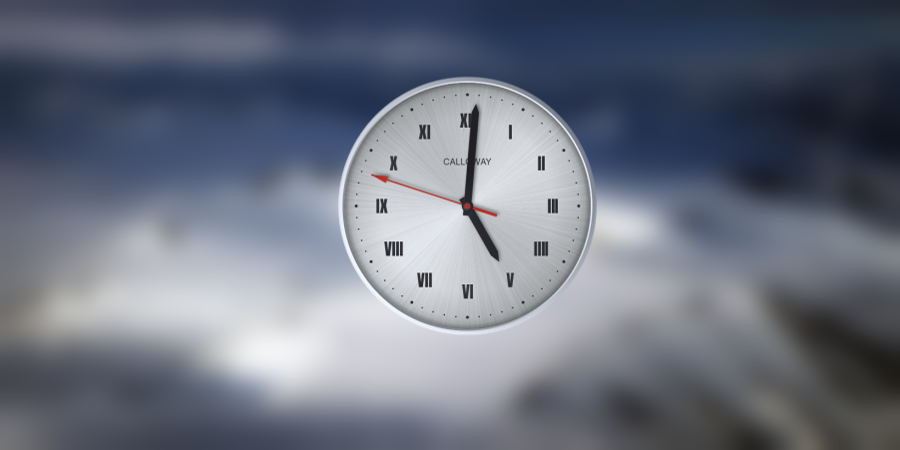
{"hour": 5, "minute": 0, "second": 48}
